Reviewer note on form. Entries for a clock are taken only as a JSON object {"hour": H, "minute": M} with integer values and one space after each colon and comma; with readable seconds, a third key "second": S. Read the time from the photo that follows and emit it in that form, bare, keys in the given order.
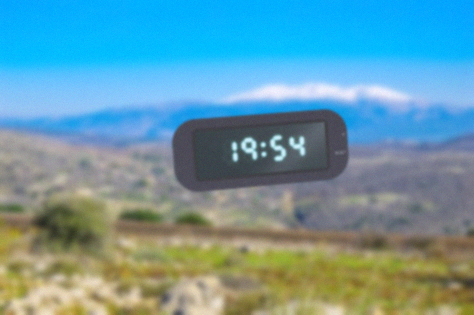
{"hour": 19, "minute": 54}
